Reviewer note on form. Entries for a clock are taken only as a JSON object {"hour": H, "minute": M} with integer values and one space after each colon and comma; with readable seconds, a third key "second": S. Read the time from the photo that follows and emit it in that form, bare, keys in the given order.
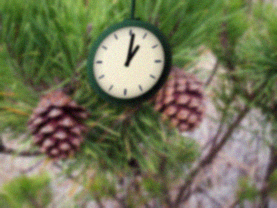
{"hour": 1, "minute": 1}
